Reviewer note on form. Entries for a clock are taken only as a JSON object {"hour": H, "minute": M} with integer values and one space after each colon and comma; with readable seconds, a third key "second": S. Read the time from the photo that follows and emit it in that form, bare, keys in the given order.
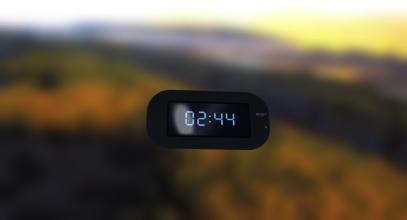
{"hour": 2, "minute": 44}
